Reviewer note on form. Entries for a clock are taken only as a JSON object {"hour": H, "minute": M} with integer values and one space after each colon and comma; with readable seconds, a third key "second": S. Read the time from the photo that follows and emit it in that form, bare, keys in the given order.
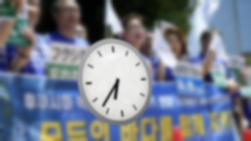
{"hour": 6, "minute": 37}
